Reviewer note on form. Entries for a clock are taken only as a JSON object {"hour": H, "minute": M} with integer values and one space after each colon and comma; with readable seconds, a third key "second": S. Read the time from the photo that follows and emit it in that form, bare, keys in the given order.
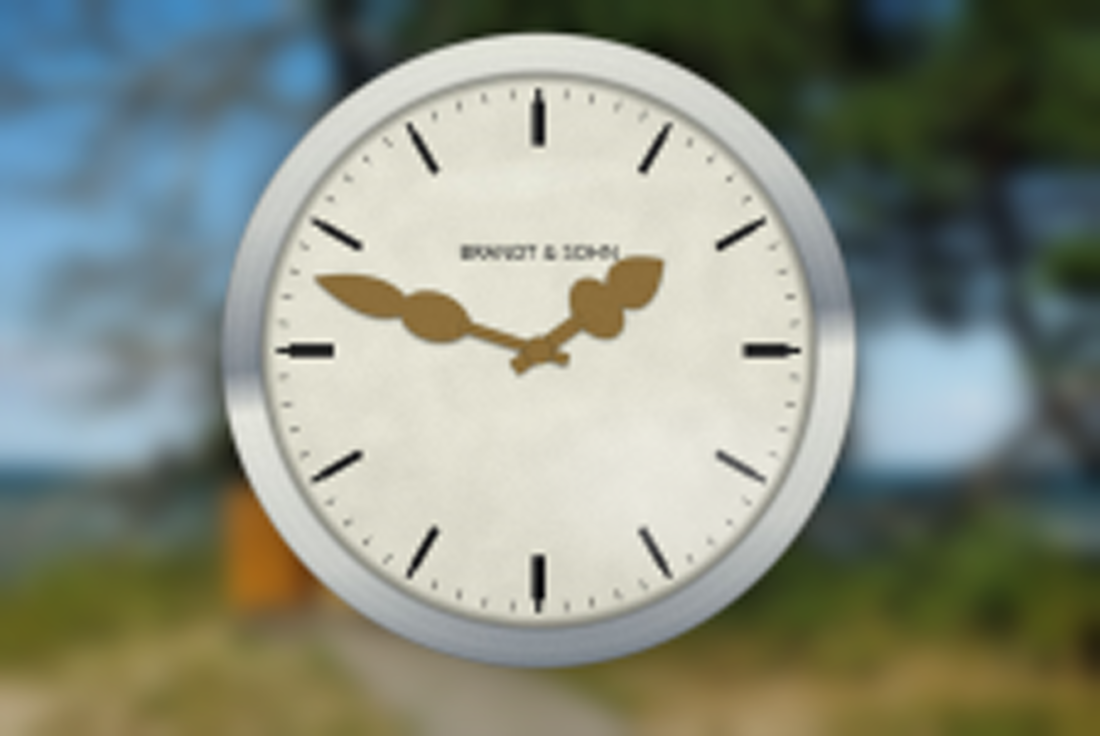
{"hour": 1, "minute": 48}
